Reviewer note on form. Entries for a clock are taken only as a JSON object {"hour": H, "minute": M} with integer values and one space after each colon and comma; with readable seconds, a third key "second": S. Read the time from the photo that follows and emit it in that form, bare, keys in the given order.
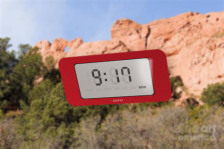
{"hour": 9, "minute": 17}
